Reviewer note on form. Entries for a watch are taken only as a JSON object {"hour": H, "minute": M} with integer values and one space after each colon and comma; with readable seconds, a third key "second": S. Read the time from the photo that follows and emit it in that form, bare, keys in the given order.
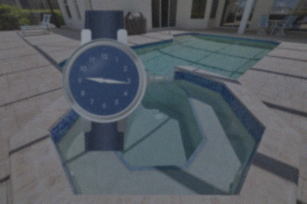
{"hour": 9, "minute": 16}
